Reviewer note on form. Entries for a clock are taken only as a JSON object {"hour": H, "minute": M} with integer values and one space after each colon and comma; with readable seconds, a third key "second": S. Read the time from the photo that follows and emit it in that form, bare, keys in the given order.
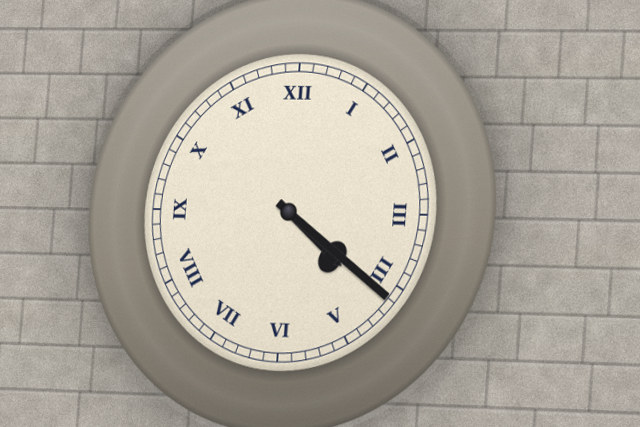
{"hour": 4, "minute": 21}
